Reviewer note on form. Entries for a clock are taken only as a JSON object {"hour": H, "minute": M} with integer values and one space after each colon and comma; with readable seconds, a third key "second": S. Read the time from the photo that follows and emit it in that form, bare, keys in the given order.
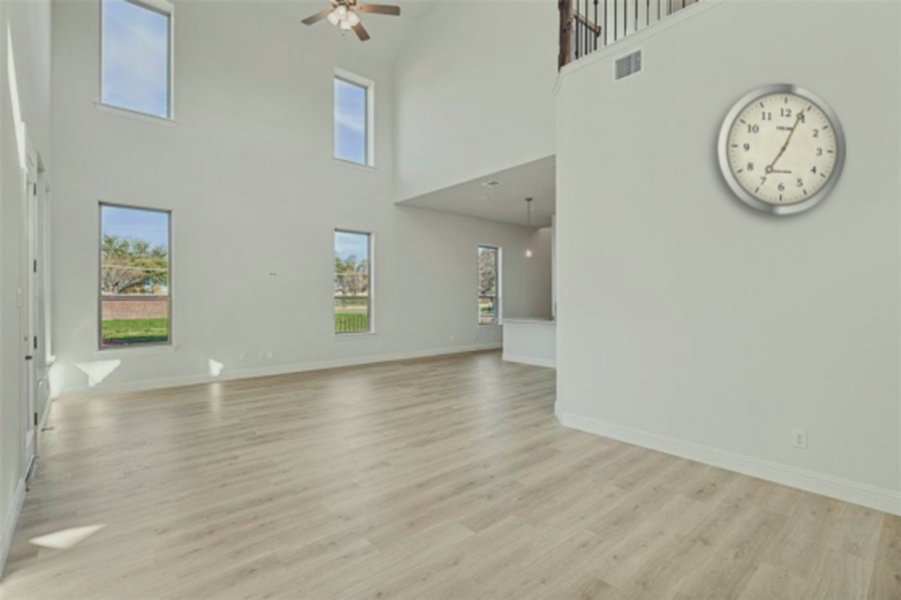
{"hour": 7, "minute": 4}
